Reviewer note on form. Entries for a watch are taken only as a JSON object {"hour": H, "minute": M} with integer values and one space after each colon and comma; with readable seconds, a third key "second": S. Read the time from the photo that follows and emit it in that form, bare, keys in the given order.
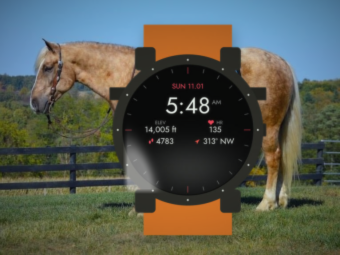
{"hour": 5, "minute": 48}
